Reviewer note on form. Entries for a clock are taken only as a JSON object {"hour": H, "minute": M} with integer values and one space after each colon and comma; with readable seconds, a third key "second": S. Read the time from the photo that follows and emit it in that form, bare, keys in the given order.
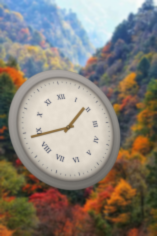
{"hour": 1, "minute": 44}
